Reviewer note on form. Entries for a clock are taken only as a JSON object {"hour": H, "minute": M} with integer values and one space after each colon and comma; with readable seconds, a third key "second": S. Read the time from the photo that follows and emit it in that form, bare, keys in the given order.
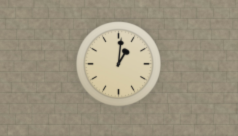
{"hour": 1, "minute": 1}
